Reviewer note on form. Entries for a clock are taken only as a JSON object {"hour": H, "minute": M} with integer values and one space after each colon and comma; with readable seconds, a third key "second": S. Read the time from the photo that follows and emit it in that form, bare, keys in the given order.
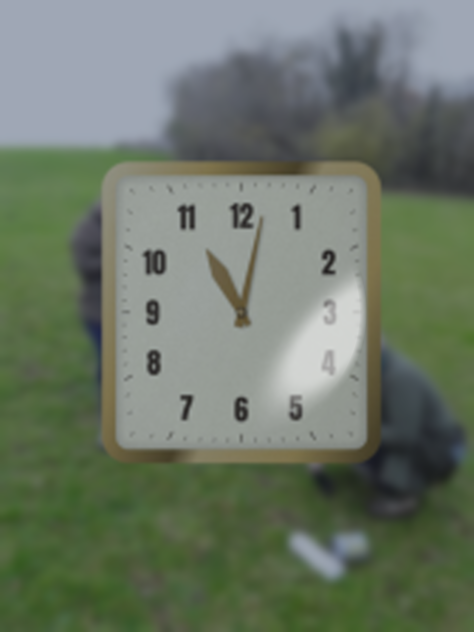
{"hour": 11, "minute": 2}
